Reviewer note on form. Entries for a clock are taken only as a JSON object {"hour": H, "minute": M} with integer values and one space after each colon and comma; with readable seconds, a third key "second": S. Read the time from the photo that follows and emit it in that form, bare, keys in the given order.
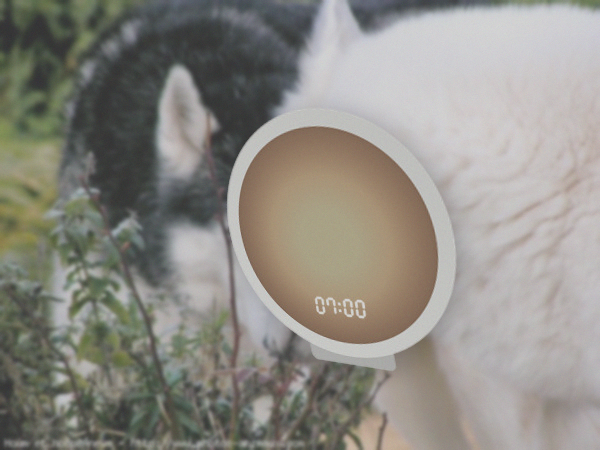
{"hour": 7, "minute": 0}
